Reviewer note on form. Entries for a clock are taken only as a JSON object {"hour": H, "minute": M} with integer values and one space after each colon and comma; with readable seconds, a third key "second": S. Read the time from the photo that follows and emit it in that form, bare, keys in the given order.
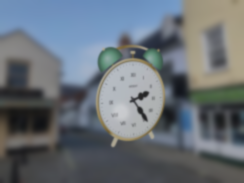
{"hour": 2, "minute": 24}
